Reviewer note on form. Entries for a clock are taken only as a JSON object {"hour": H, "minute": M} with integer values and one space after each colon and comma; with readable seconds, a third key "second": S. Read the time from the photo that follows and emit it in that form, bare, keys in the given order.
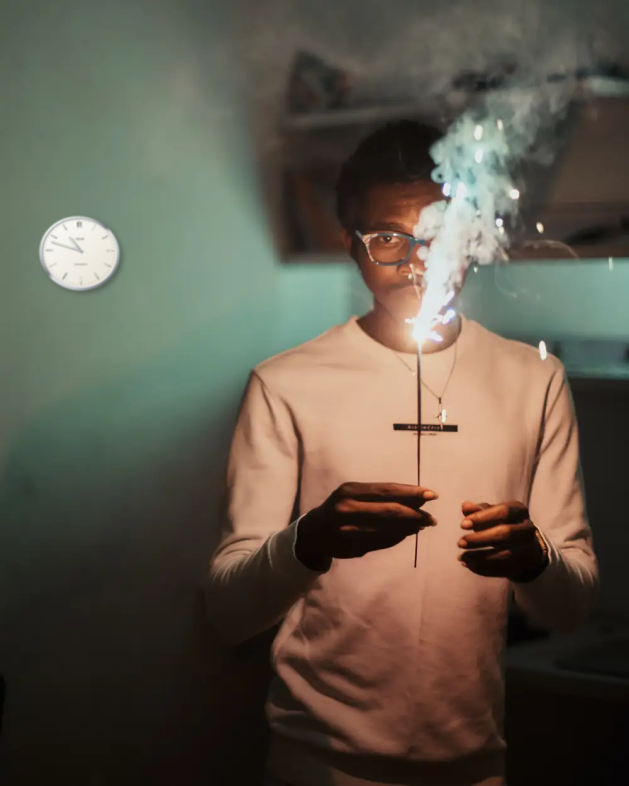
{"hour": 10, "minute": 48}
